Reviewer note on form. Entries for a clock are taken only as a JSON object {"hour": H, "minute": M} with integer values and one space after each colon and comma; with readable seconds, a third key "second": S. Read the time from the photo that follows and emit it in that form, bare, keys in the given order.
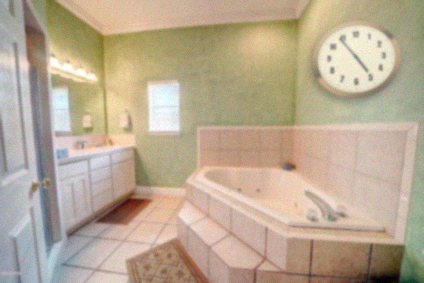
{"hour": 4, "minute": 54}
